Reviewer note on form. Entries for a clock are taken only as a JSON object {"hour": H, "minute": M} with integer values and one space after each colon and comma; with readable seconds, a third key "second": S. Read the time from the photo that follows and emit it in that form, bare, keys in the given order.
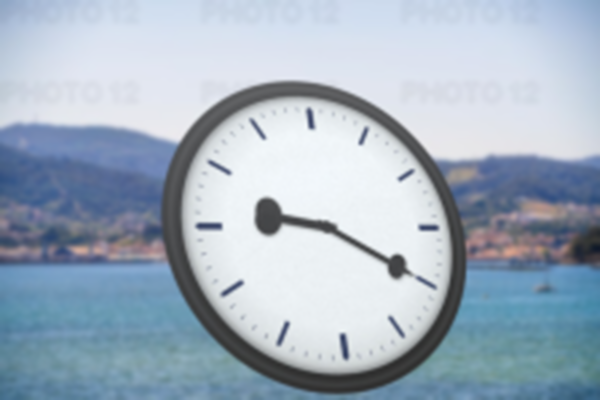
{"hour": 9, "minute": 20}
